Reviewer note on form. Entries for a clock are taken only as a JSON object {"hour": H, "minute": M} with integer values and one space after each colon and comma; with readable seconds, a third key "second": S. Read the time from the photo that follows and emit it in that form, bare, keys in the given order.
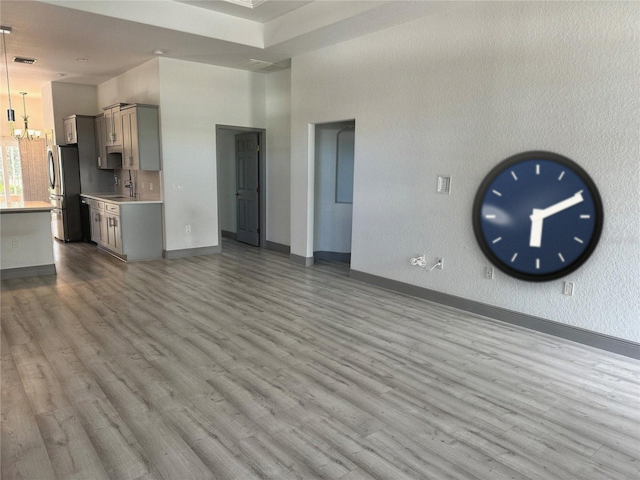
{"hour": 6, "minute": 11}
